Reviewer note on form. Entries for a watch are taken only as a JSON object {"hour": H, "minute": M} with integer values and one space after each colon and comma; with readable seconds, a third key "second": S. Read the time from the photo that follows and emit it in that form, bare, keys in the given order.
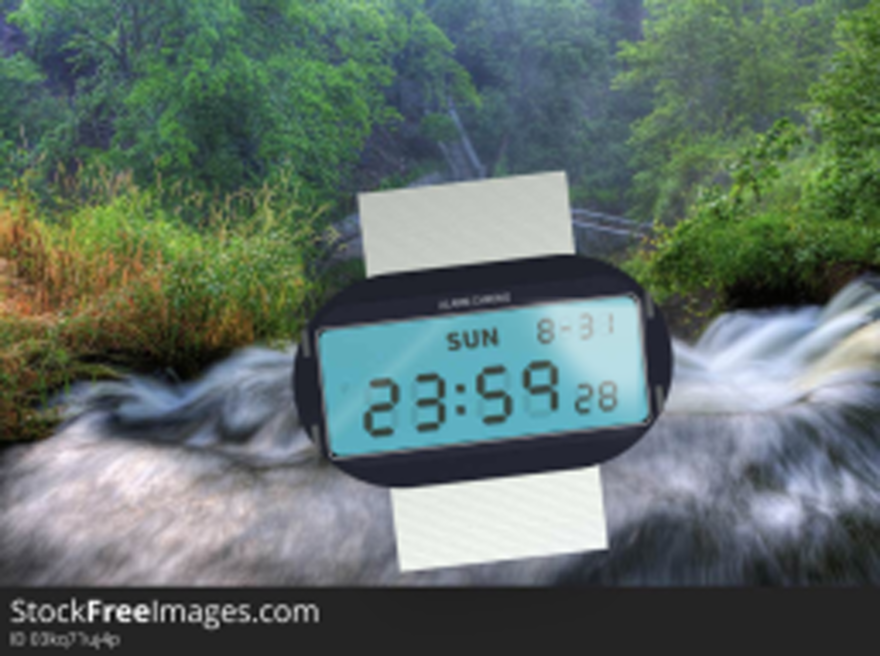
{"hour": 23, "minute": 59, "second": 28}
